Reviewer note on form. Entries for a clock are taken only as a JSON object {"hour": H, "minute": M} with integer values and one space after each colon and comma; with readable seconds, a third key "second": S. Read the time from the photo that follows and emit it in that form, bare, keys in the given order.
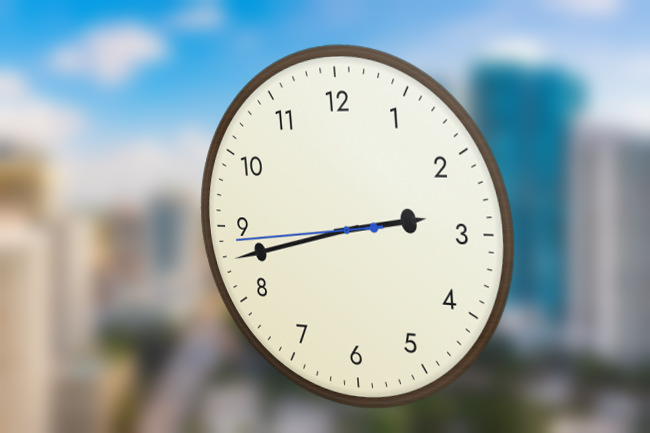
{"hour": 2, "minute": 42, "second": 44}
